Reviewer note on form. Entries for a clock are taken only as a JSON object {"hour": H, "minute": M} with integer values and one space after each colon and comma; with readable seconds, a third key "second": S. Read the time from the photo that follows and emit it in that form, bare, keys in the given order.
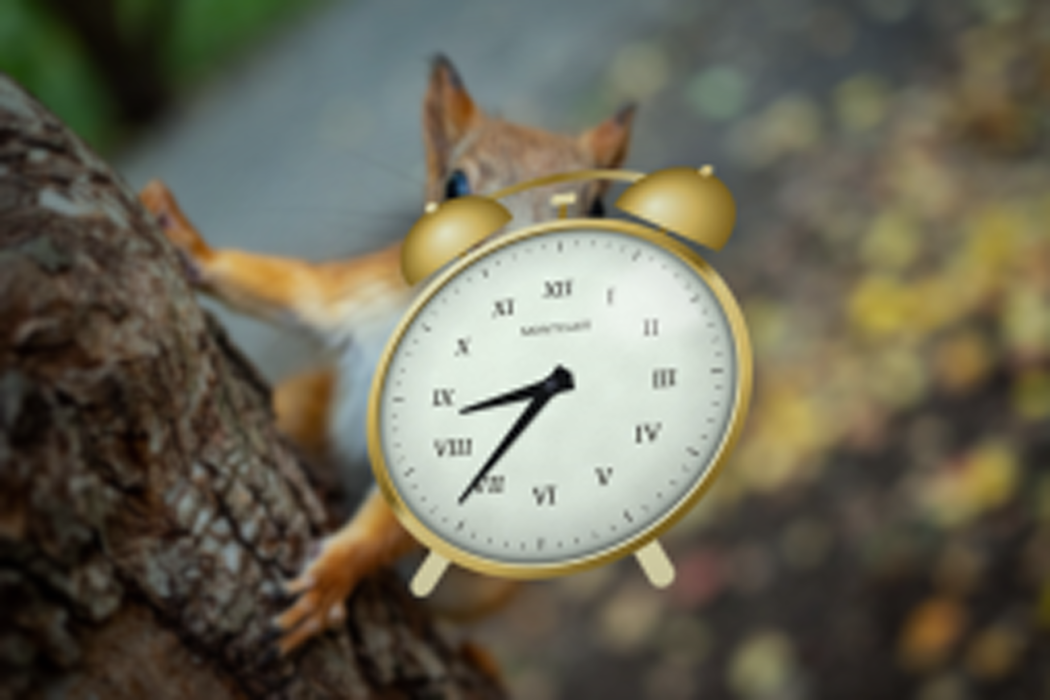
{"hour": 8, "minute": 36}
